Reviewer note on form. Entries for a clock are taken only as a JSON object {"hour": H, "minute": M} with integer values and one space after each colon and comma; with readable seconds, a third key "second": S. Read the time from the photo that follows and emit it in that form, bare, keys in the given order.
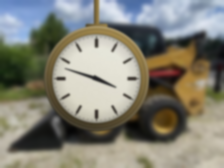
{"hour": 3, "minute": 48}
